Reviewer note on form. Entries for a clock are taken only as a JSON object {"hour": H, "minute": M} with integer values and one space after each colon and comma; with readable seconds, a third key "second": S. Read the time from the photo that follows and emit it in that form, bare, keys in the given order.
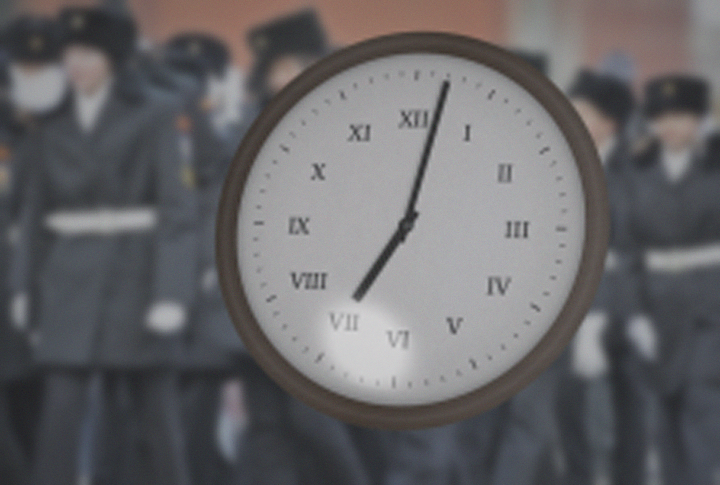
{"hour": 7, "minute": 2}
